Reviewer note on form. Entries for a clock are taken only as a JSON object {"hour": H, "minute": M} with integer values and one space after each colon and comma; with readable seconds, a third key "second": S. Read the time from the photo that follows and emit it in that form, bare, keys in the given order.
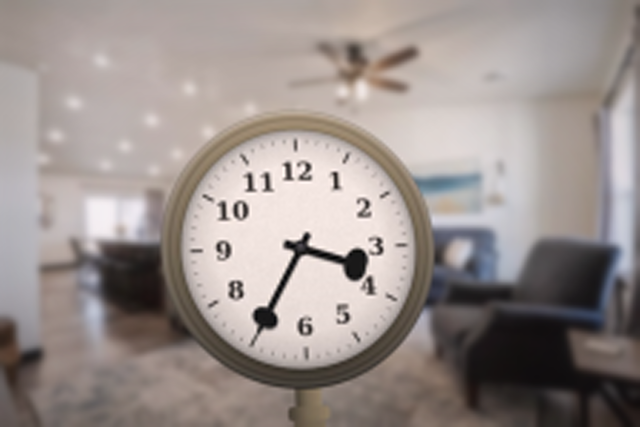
{"hour": 3, "minute": 35}
